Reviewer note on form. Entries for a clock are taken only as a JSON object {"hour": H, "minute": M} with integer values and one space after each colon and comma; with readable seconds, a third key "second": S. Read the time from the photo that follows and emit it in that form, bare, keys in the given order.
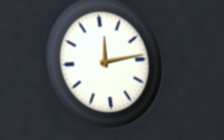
{"hour": 12, "minute": 14}
